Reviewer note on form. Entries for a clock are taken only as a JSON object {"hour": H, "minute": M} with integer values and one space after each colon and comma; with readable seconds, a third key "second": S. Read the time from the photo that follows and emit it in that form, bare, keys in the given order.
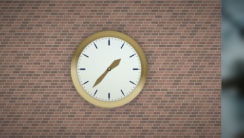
{"hour": 1, "minute": 37}
